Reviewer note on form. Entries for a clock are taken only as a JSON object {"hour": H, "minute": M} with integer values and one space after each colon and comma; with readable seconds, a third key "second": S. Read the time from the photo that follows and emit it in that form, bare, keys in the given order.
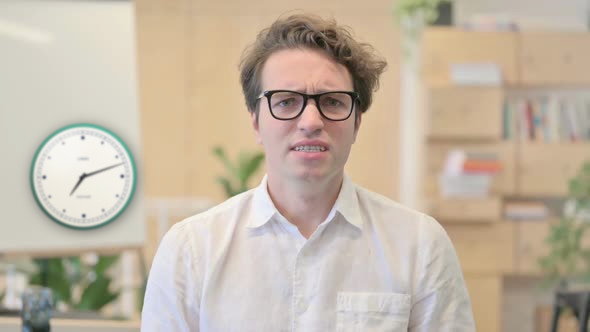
{"hour": 7, "minute": 12}
